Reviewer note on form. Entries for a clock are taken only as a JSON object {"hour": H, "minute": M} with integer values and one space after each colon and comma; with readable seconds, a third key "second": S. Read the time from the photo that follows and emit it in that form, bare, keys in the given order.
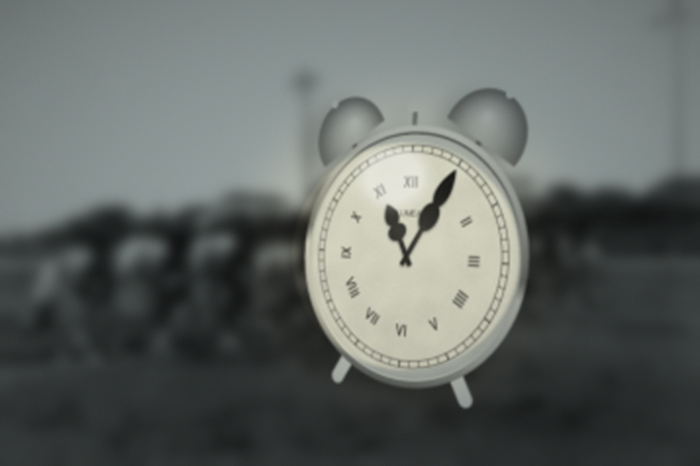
{"hour": 11, "minute": 5}
